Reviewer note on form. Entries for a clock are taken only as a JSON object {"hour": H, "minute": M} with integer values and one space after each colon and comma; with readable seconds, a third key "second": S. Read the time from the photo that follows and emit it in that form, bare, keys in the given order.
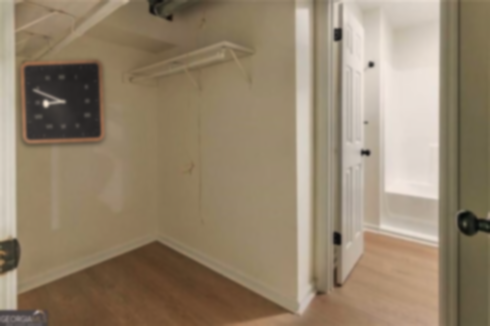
{"hour": 8, "minute": 49}
